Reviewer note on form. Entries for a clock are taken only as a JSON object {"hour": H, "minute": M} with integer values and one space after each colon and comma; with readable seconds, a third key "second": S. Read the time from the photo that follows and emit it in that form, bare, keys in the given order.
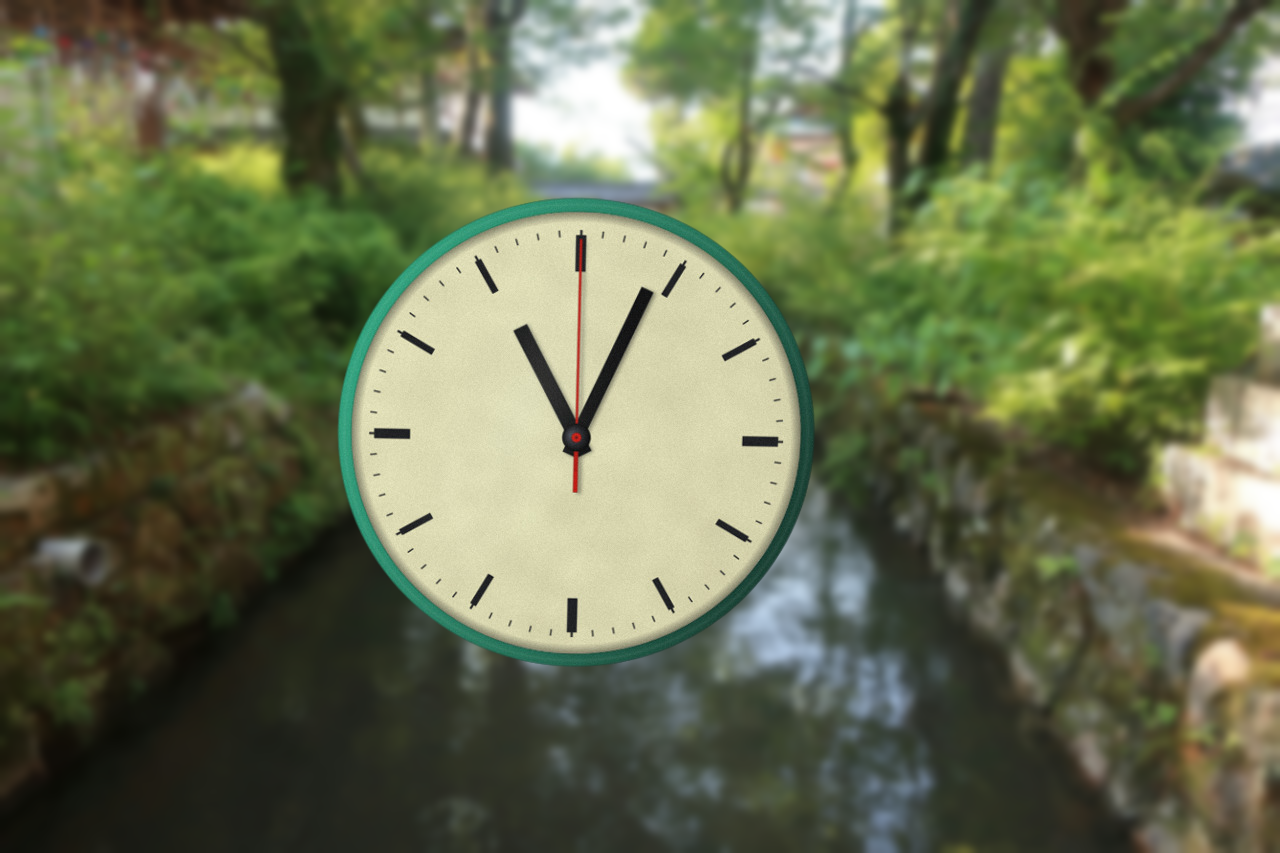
{"hour": 11, "minute": 4, "second": 0}
